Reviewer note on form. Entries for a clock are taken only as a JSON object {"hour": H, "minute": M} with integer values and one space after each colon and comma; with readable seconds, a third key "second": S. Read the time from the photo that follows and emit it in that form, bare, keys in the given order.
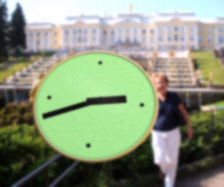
{"hour": 2, "minute": 41}
